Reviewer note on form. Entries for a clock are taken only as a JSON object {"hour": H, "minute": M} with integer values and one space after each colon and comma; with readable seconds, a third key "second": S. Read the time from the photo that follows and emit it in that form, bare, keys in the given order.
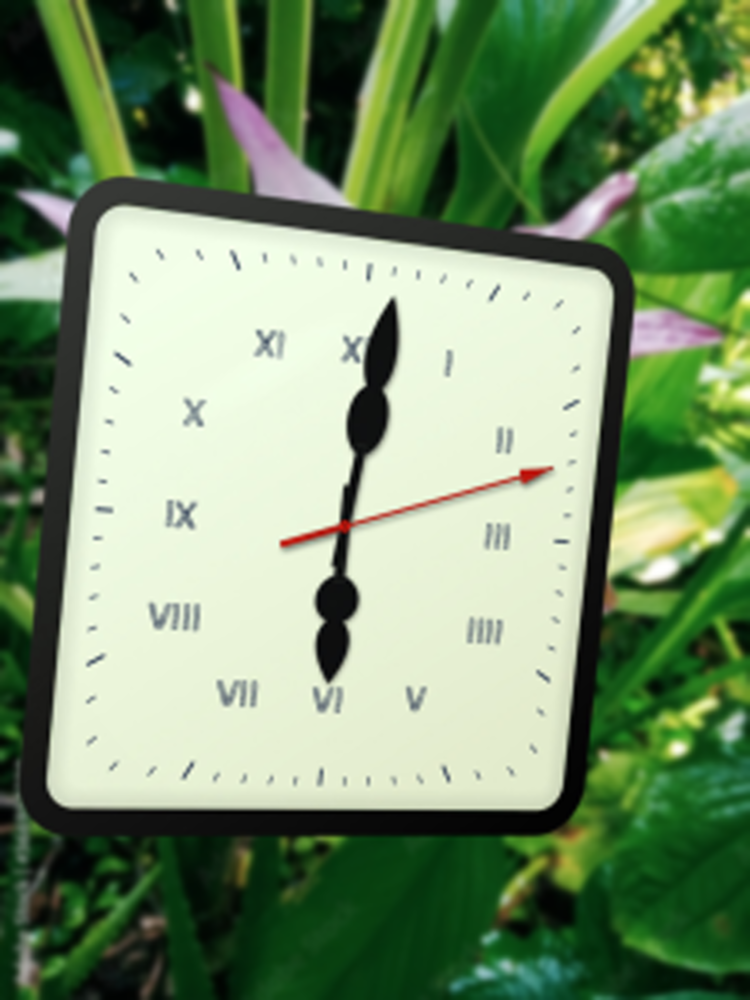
{"hour": 6, "minute": 1, "second": 12}
